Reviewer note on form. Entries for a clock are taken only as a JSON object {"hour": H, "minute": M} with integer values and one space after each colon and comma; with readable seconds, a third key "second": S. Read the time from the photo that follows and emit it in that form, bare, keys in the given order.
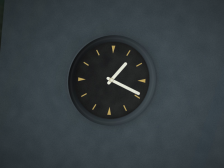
{"hour": 1, "minute": 19}
